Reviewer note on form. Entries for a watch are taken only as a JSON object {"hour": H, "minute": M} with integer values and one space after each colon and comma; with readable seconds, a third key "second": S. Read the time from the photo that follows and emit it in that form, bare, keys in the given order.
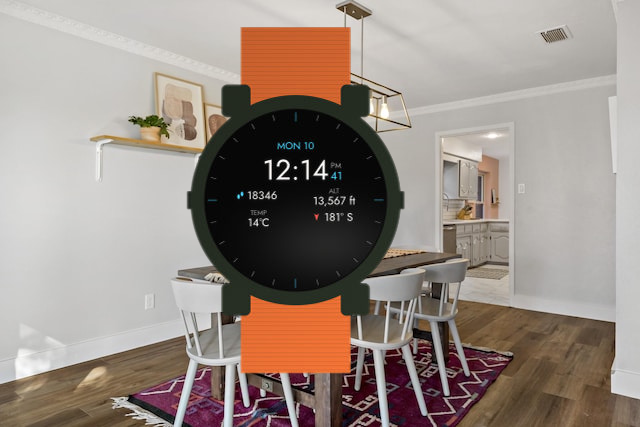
{"hour": 12, "minute": 14, "second": 41}
